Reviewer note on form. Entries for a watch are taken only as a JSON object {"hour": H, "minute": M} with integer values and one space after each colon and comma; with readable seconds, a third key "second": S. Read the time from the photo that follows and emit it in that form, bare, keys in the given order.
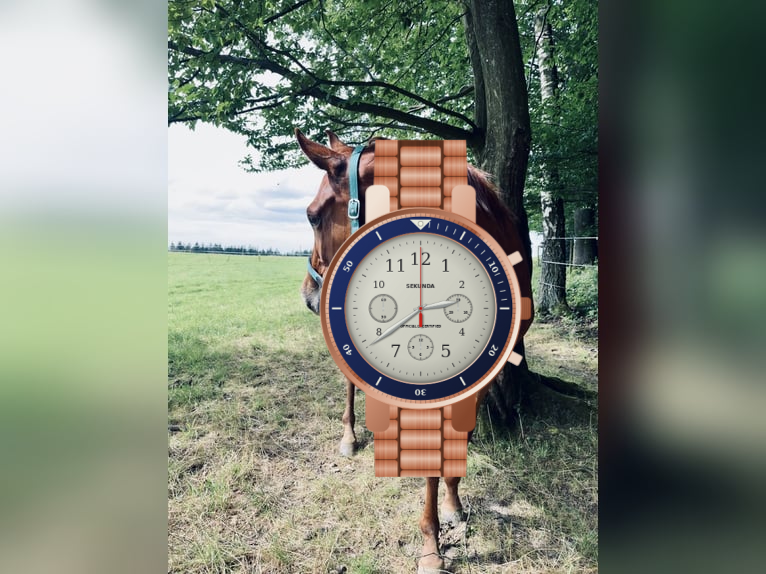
{"hour": 2, "minute": 39}
